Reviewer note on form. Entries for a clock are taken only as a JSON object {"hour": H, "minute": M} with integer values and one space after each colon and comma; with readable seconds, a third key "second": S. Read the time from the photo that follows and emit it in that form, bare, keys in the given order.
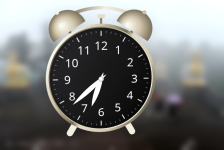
{"hour": 6, "minute": 38}
